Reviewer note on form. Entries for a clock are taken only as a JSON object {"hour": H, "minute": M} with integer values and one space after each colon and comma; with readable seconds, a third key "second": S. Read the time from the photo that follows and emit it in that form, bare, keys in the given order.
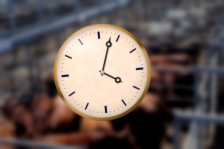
{"hour": 4, "minute": 3}
